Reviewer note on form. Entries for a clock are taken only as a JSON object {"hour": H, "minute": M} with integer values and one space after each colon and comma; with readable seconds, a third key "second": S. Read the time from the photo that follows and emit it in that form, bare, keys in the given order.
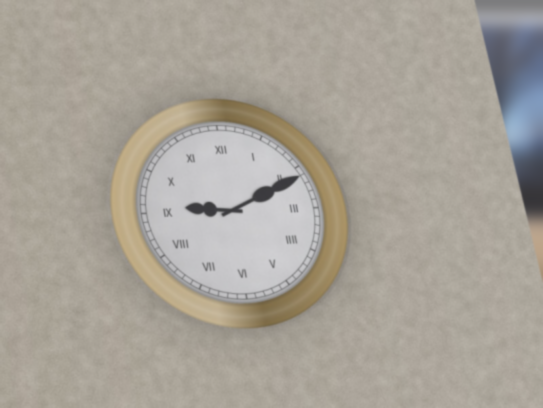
{"hour": 9, "minute": 11}
